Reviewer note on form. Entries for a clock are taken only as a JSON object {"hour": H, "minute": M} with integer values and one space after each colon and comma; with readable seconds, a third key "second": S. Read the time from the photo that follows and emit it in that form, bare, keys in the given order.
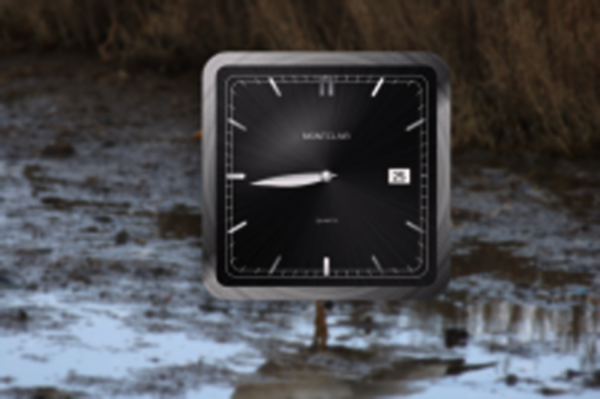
{"hour": 8, "minute": 44}
